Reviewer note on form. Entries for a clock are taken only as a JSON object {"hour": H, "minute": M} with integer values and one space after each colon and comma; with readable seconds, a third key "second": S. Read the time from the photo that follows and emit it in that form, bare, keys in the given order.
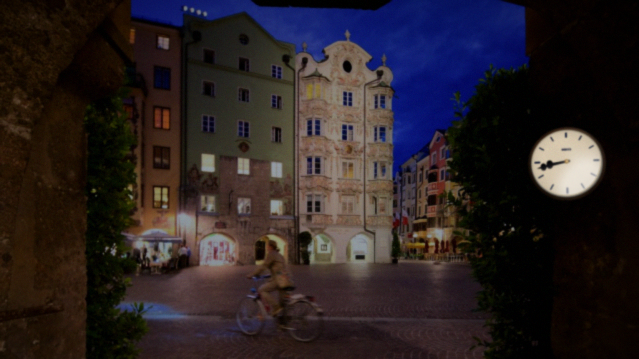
{"hour": 8, "minute": 43}
